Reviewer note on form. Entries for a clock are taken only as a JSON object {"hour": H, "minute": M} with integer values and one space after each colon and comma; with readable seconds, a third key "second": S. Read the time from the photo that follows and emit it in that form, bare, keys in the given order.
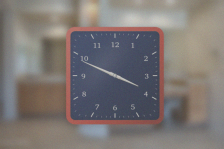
{"hour": 3, "minute": 49}
